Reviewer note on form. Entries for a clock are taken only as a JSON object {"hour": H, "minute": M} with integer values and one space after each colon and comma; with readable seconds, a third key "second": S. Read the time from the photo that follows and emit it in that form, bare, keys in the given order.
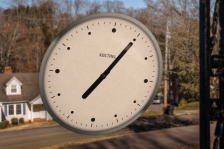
{"hour": 7, "minute": 5}
